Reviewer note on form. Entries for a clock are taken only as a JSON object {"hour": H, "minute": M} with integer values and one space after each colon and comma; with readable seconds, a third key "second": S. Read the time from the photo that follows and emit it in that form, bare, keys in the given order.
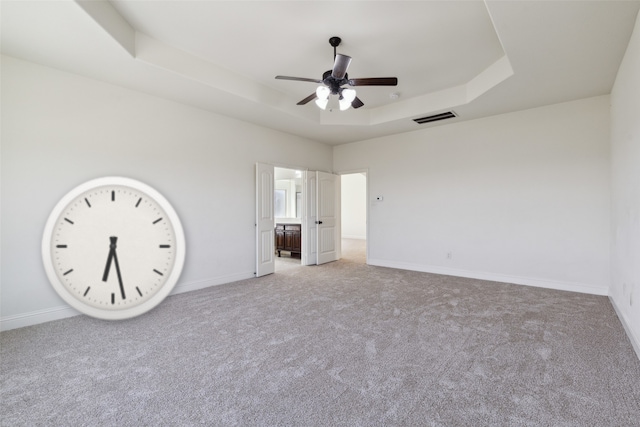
{"hour": 6, "minute": 28}
